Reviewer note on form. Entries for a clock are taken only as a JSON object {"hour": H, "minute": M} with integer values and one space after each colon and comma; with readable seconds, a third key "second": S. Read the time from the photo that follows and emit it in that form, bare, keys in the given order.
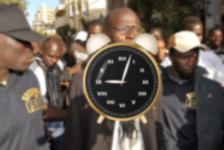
{"hour": 9, "minute": 3}
